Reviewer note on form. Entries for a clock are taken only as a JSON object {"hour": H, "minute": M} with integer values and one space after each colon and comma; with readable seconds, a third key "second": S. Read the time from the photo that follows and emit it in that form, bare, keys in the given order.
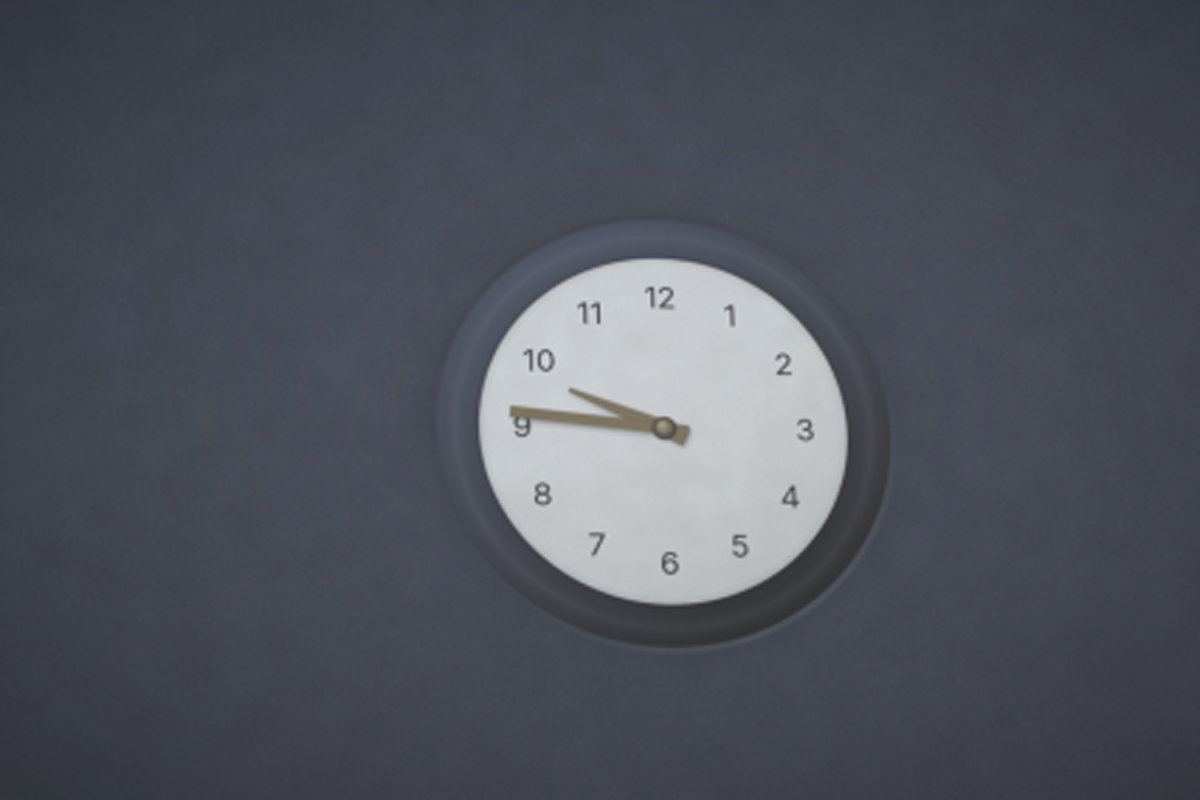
{"hour": 9, "minute": 46}
